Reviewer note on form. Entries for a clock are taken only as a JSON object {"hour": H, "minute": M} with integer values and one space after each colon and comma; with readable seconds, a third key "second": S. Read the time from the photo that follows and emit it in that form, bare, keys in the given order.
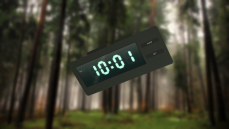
{"hour": 10, "minute": 1}
